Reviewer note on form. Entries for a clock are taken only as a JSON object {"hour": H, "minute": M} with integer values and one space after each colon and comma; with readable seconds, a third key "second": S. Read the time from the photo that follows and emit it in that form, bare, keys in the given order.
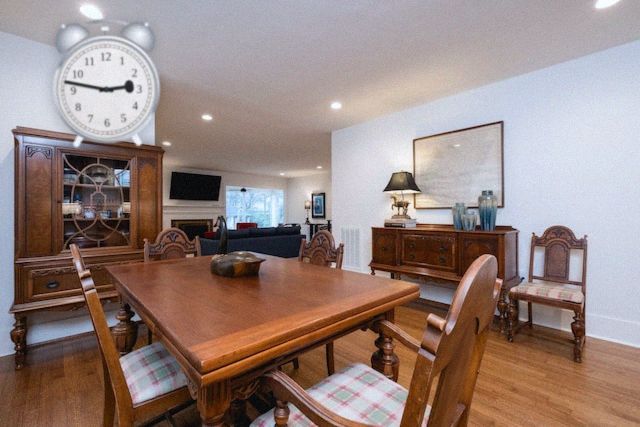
{"hour": 2, "minute": 47}
